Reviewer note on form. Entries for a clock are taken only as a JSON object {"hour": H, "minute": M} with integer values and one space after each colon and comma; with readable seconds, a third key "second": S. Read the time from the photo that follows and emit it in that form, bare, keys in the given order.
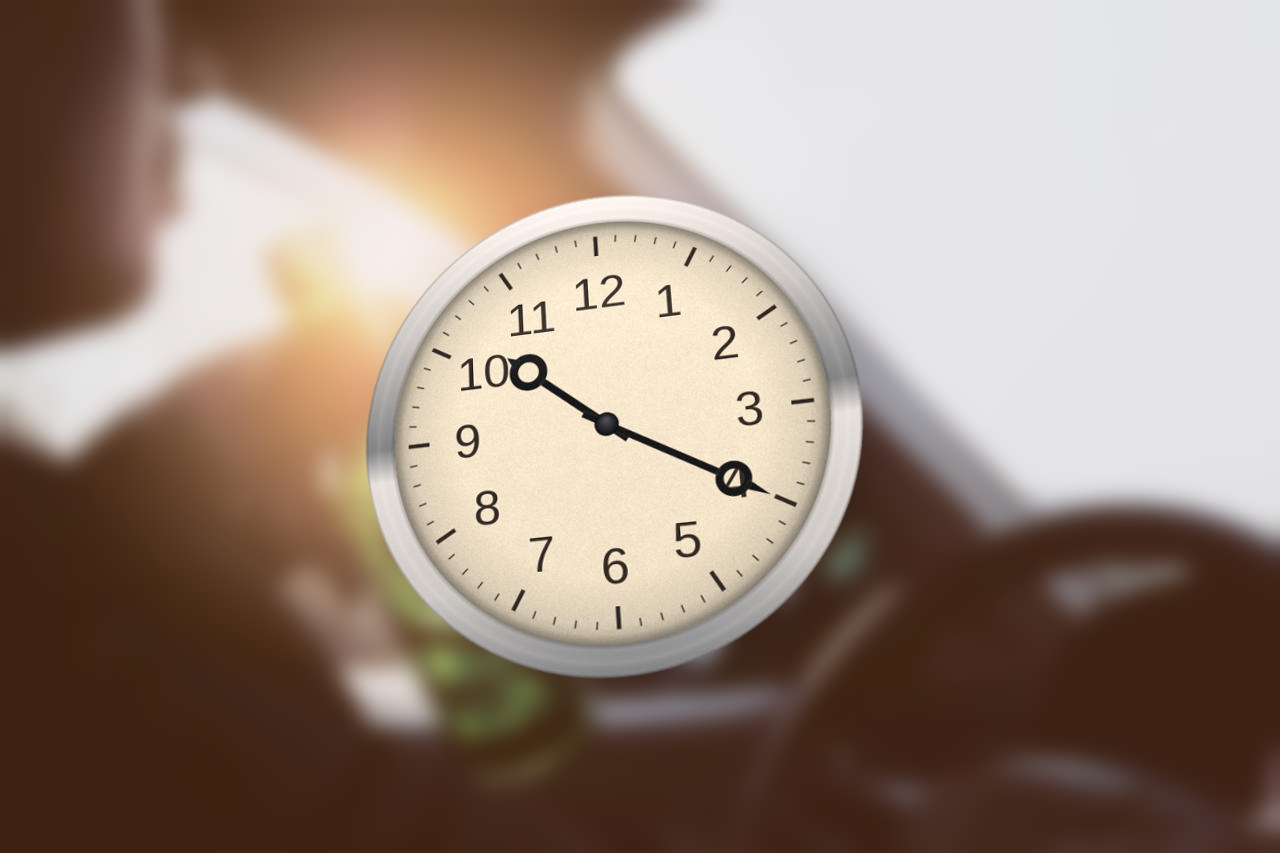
{"hour": 10, "minute": 20}
